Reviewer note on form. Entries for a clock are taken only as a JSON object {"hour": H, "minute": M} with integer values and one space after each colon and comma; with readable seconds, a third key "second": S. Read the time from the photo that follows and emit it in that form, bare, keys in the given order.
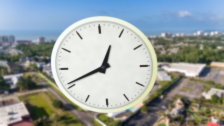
{"hour": 12, "minute": 41}
